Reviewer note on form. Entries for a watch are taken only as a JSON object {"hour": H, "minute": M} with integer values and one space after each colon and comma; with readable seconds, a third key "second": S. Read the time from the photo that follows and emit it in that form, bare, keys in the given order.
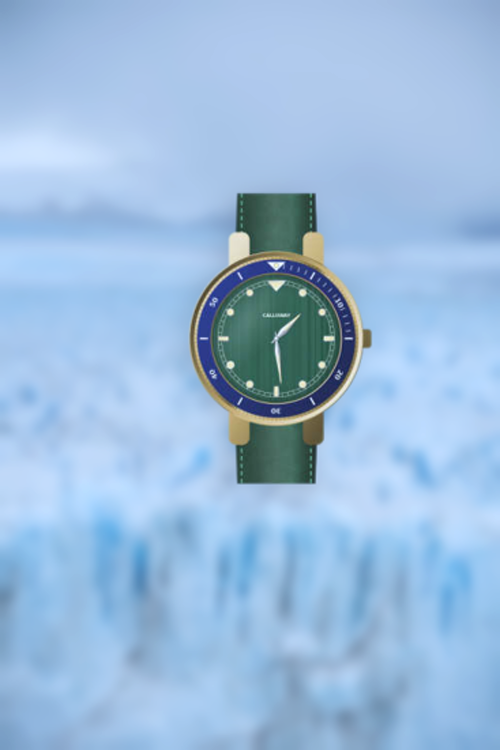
{"hour": 1, "minute": 29}
